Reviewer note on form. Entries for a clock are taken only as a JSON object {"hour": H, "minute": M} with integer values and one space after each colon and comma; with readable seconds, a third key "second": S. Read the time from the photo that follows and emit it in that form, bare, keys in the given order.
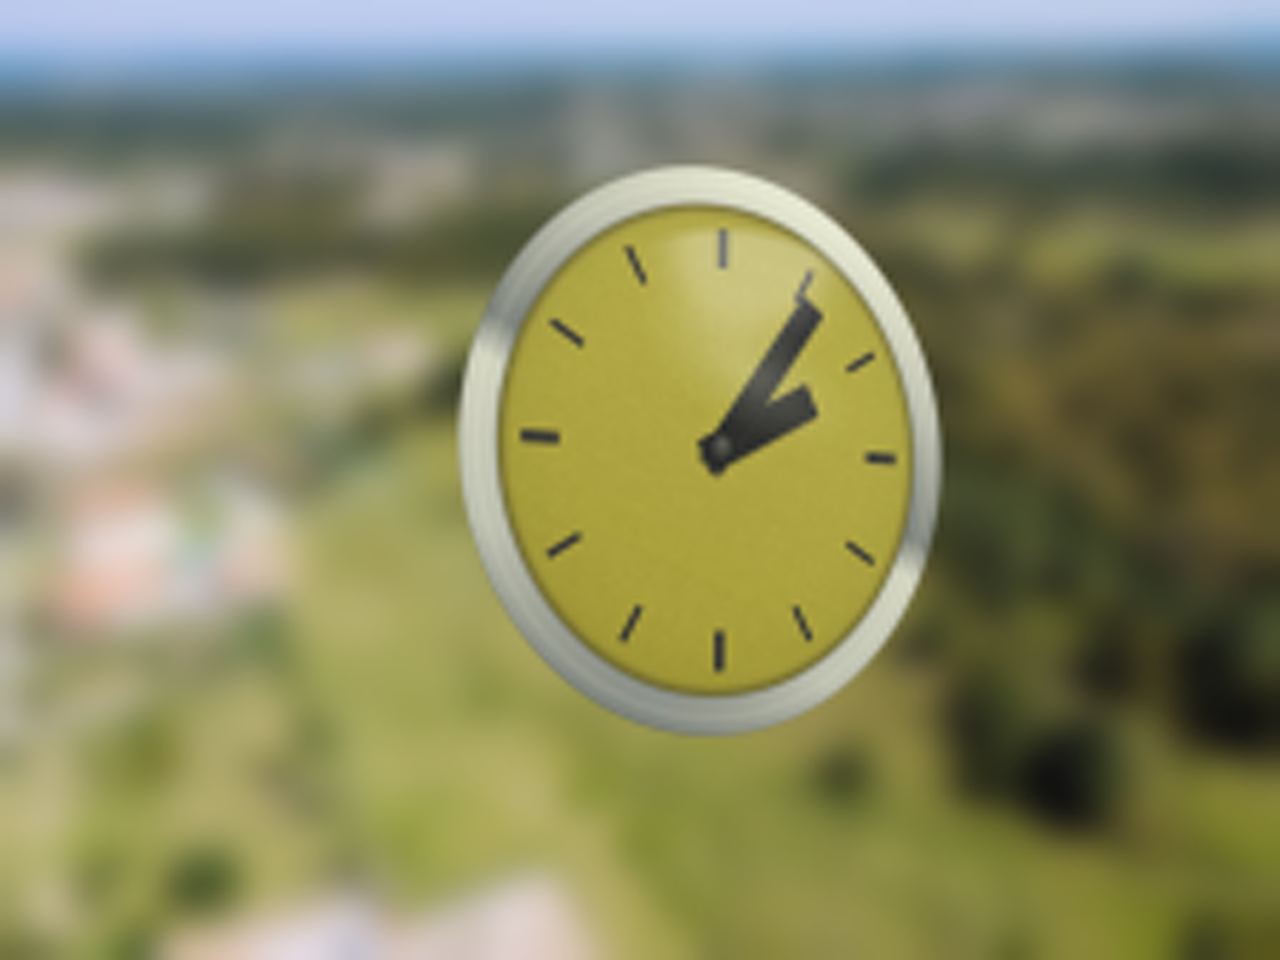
{"hour": 2, "minute": 6}
